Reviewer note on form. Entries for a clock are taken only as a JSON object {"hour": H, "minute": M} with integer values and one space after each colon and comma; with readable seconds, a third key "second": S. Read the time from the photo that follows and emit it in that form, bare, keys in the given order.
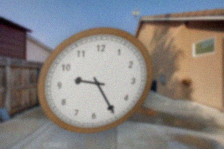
{"hour": 9, "minute": 25}
